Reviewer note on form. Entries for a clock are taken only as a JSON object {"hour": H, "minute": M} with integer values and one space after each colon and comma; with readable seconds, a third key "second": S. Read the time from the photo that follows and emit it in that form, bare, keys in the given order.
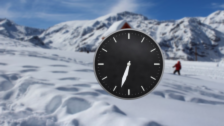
{"hour": 6, "minute": 33}
